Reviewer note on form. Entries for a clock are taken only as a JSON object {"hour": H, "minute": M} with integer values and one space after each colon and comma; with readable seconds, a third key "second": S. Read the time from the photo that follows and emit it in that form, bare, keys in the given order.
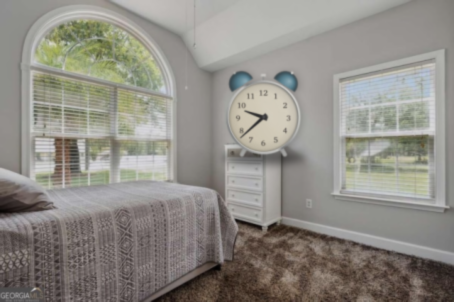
{"hour": 9, "minute": 38}
